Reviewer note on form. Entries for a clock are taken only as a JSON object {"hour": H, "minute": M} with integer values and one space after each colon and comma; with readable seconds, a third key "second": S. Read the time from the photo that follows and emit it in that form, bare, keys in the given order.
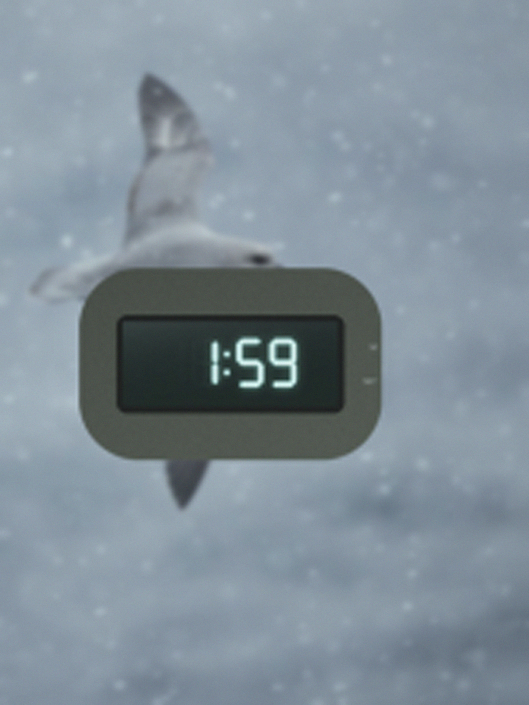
{"hour": 1, "minute": 59}
